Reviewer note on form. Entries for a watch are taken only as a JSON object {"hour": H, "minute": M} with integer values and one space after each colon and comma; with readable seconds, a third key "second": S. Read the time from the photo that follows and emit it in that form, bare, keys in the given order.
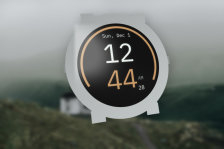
{"hour": 12, "minute": 44}
